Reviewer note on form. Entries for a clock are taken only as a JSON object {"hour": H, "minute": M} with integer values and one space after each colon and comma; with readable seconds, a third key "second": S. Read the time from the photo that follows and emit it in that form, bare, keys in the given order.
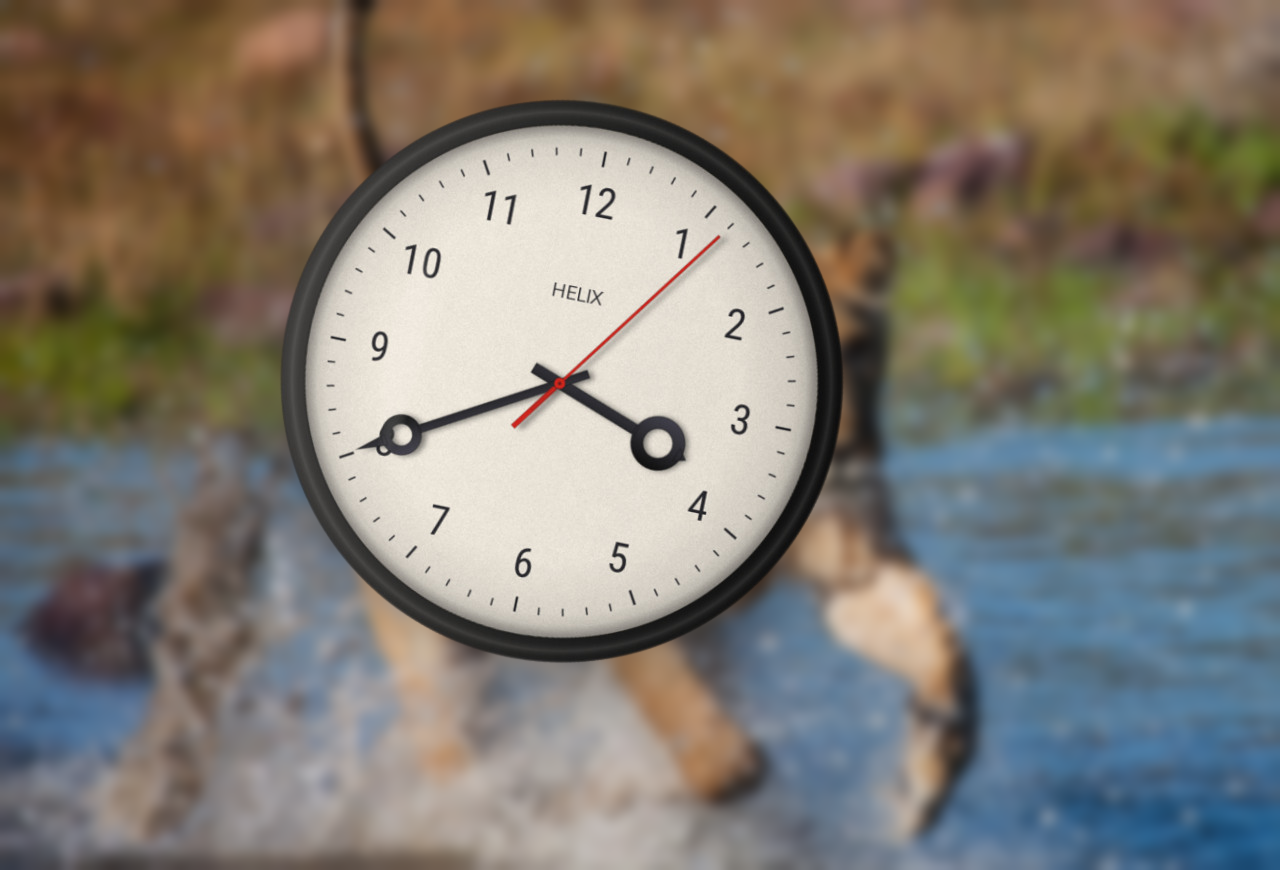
{"hour": 3, "minute": 40, "second": 6}
